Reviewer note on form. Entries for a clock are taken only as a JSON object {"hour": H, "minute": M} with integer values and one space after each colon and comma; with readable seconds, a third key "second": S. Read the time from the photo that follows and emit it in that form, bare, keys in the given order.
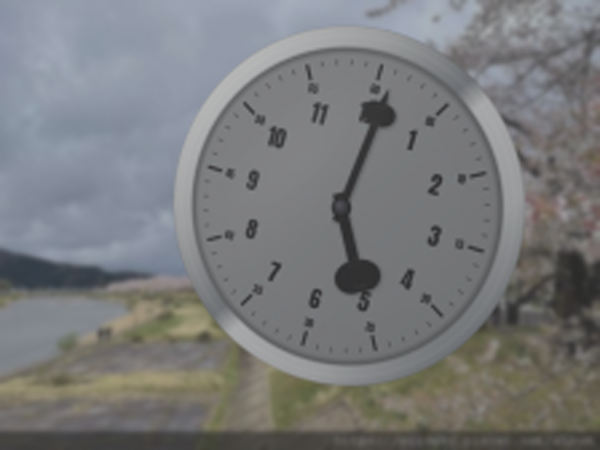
{"hour": 5, "minute": 1}
